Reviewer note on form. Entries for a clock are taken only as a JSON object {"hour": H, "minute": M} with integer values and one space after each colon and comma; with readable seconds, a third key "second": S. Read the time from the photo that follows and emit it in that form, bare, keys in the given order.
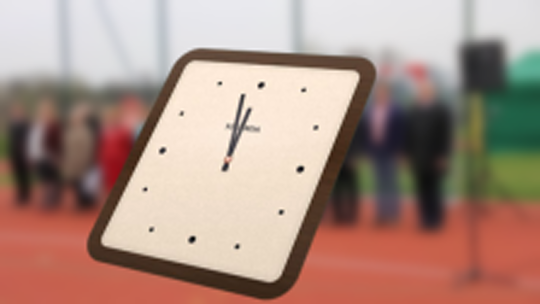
{"hour": 11, "minute": 58}
